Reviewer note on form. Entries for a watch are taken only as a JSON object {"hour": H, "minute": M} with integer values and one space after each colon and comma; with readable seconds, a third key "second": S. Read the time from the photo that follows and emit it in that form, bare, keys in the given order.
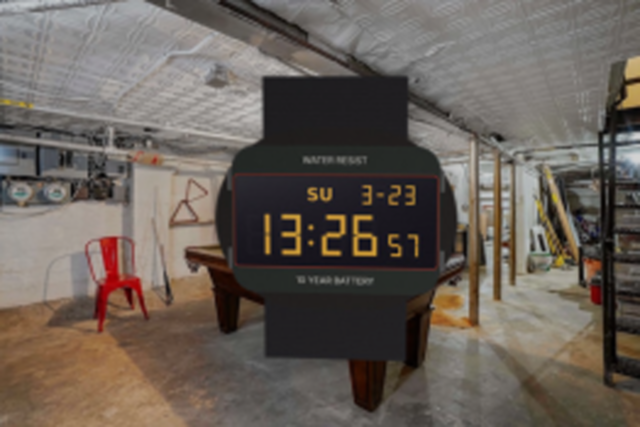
{"hour": 13, "minute": 26, "second": 57}
